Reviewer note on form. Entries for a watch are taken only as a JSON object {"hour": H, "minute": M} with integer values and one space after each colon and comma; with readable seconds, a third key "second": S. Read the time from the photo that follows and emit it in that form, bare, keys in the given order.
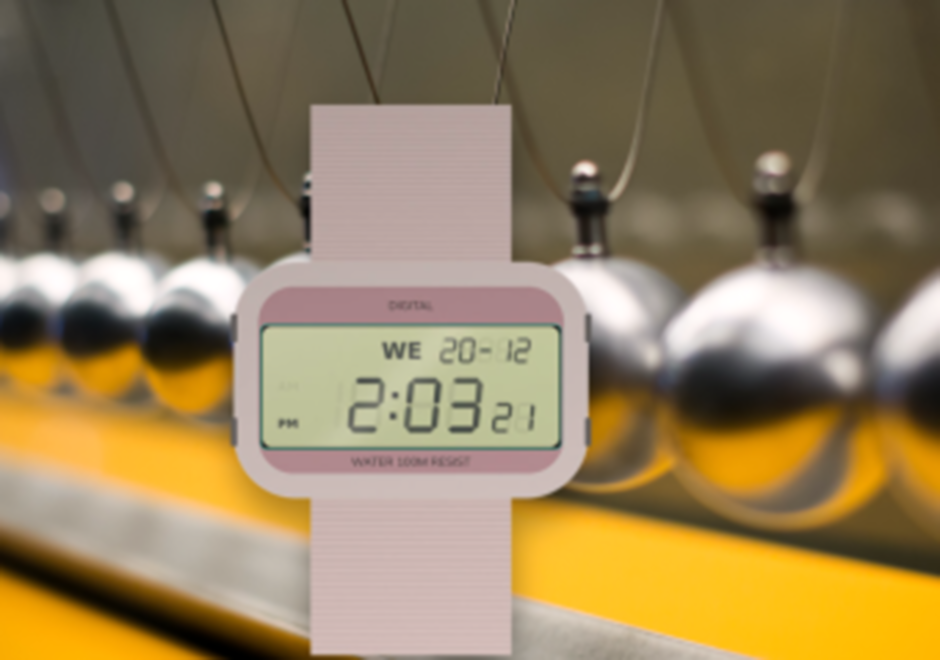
{"hour": 2, "minute": 3, "second": 21}
